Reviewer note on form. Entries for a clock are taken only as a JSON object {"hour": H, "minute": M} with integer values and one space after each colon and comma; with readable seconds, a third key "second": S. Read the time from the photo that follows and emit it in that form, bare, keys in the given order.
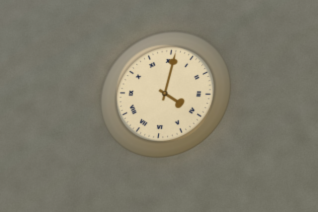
{"hour": 4, "minute": 1}
